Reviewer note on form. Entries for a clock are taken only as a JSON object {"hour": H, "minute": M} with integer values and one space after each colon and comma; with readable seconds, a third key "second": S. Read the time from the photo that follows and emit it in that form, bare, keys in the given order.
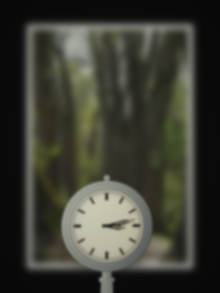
{"hour": 3, "minute": 13}
